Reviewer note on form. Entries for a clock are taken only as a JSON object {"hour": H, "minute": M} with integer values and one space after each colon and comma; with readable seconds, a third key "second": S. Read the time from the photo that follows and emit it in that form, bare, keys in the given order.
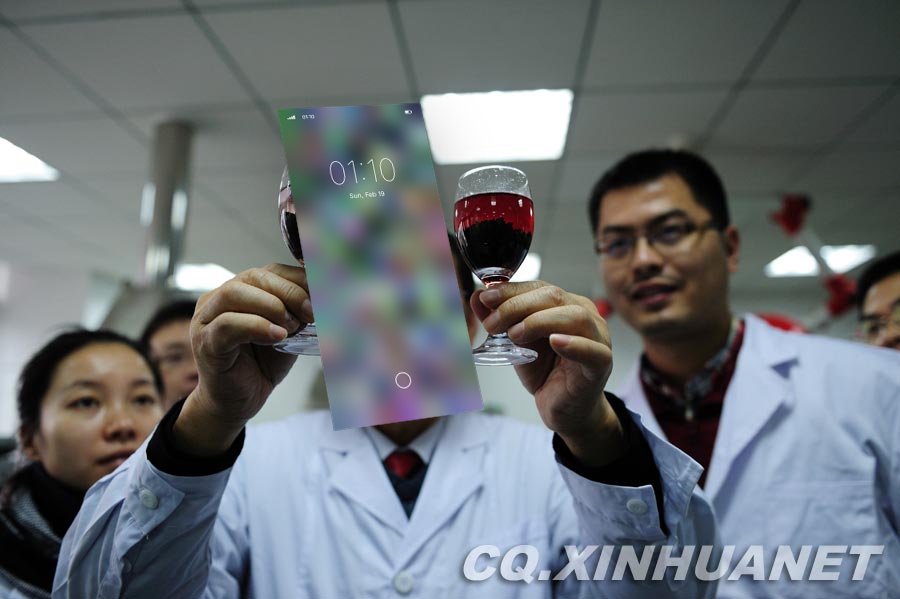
{"hour": 1, "minute": 10}
